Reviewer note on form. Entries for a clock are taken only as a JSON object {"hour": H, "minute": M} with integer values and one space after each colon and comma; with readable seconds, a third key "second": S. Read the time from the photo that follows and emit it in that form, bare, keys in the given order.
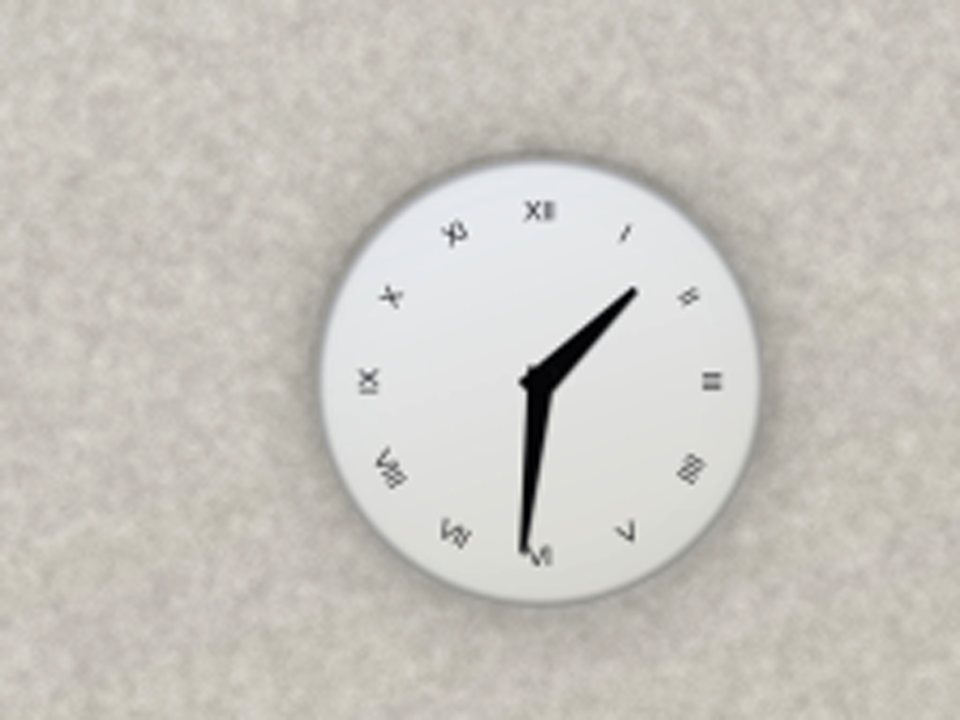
{"hour": 1, "minute": 31}
